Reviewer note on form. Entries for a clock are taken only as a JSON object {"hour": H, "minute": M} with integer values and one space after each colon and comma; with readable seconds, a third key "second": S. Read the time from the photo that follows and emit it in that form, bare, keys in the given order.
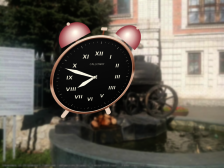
{"hour": 7, "minute": 48}
